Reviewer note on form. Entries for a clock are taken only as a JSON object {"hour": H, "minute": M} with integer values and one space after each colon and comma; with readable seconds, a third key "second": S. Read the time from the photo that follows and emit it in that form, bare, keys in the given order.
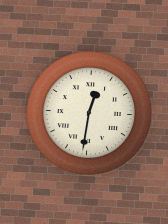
{"hour": 12, "minute": 31}
